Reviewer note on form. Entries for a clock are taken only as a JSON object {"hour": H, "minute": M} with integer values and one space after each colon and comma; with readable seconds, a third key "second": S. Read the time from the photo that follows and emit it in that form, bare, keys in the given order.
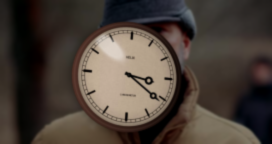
{"hour": 3, "minute": 21}
